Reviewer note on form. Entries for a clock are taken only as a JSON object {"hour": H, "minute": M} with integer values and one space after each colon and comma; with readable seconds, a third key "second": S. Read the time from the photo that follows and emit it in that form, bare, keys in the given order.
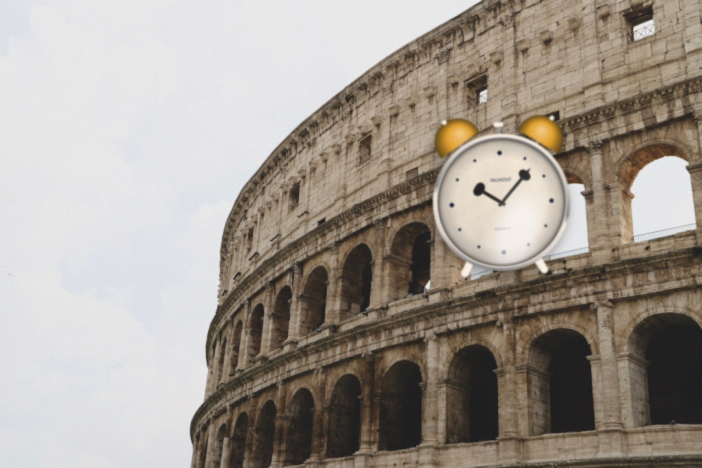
{"hour": 10, "minute": 7}
